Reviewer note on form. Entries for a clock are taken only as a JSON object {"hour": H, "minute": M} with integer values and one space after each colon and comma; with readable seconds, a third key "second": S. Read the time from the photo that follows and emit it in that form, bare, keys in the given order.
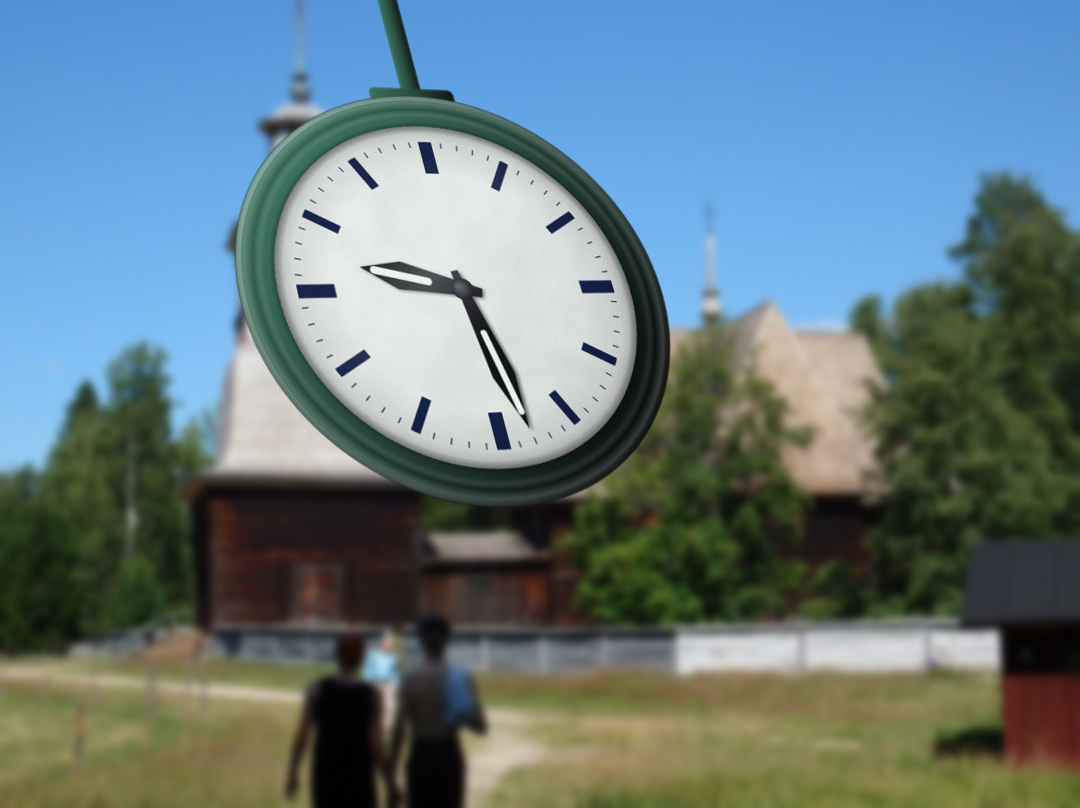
{"hour": 9, "minute": 28}
